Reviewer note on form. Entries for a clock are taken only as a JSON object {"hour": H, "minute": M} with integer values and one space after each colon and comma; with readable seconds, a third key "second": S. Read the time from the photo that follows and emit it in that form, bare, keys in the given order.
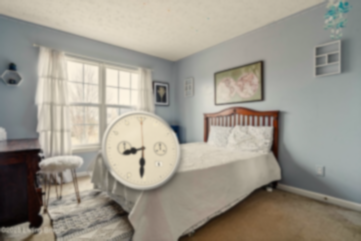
{"hour": 8, "minute": 31}
